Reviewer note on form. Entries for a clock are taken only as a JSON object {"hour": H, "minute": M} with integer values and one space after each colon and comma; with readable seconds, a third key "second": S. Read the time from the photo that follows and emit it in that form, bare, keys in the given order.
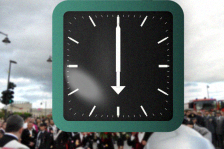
{"hour": 6, "minute": 0}
